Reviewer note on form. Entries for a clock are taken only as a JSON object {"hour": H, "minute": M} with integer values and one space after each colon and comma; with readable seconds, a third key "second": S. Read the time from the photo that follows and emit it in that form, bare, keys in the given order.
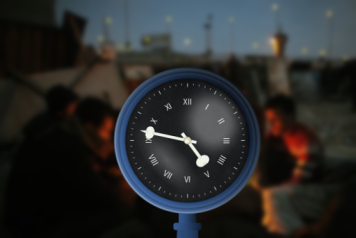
{"hour": 4, "minute": 47}
